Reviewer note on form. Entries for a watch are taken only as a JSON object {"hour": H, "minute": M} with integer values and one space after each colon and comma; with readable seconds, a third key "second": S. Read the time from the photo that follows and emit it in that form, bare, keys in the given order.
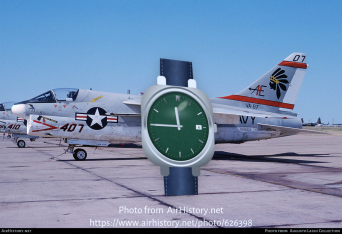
{"hour": 11, "minute": 45}
